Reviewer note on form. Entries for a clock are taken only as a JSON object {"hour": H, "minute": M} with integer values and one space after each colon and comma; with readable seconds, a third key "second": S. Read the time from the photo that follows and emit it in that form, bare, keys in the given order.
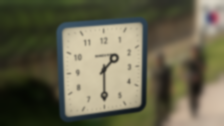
{"hour": 1, "minute": 30}
